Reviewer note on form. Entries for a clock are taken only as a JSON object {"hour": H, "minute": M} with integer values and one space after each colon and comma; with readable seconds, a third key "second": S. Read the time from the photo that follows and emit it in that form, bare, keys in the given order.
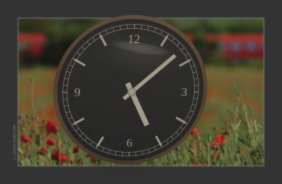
{"hour": 5, "minute": 8}
